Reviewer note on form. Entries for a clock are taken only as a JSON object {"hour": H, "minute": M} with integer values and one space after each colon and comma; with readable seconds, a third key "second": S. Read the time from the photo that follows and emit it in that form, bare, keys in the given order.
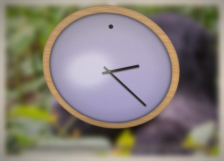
{"hour": 2, "minute": 22}
